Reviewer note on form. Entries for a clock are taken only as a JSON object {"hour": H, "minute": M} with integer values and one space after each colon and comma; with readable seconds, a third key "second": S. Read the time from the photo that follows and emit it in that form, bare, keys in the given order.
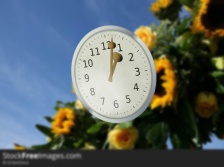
{"hour": 1, "minute": 2}
